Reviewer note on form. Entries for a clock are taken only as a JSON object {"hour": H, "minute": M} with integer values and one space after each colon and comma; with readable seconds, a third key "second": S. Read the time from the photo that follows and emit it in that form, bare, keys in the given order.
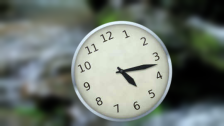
{"hour": 5, "minute": 17}
